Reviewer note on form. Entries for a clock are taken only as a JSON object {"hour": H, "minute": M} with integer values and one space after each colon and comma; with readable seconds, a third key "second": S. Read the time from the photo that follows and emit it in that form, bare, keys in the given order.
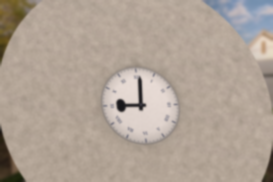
{"hour": 9, "minute": 1}
